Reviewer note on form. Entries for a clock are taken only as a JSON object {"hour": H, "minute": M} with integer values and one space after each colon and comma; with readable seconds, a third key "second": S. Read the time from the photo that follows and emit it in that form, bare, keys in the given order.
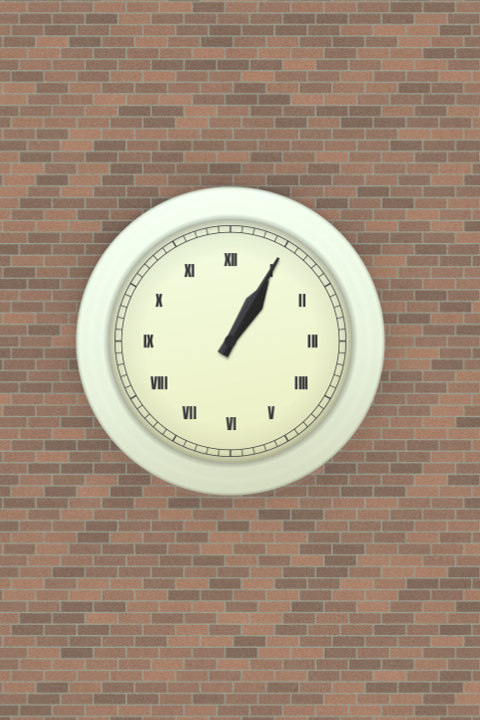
{"hour": 1, "minute": 5}
